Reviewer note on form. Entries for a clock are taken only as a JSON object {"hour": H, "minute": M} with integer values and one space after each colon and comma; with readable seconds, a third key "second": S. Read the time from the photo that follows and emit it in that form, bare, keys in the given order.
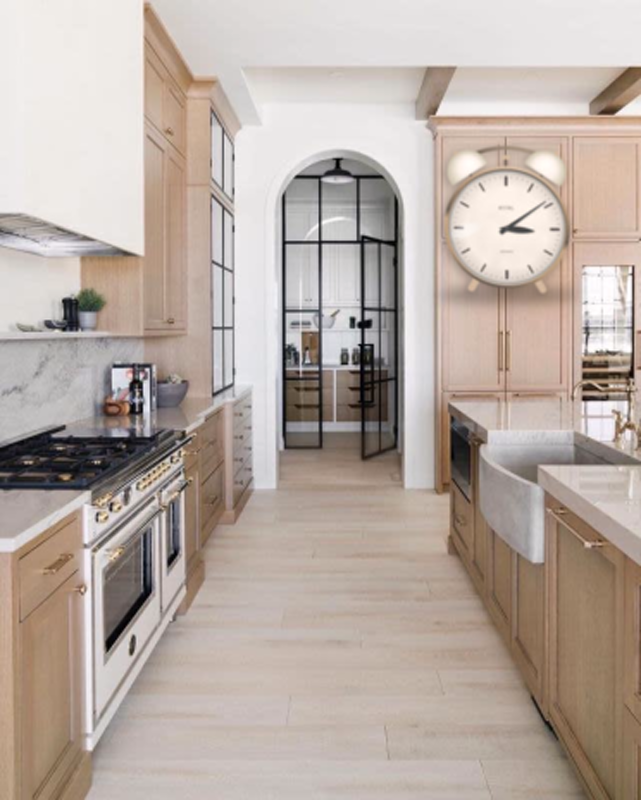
{"hour": 3, "minute": 9}
